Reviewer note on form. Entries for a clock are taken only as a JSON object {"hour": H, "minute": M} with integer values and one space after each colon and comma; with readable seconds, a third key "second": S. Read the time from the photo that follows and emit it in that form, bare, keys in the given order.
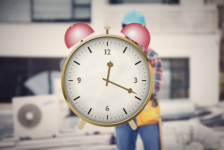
{"hour": 12, "minute": 19}
